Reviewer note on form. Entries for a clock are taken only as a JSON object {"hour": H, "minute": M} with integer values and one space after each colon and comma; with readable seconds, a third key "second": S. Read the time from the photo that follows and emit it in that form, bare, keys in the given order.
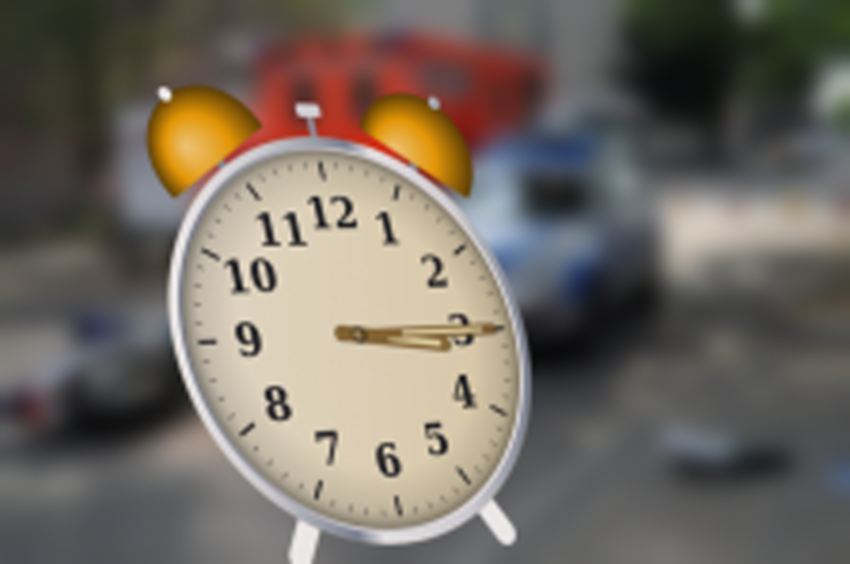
{"hour": 3, "minute": 15}
